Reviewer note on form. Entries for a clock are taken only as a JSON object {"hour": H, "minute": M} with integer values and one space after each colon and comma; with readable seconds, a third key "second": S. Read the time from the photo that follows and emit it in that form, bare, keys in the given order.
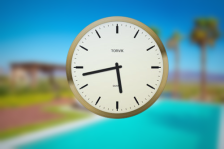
{"hour": 5, "minute": 43}
